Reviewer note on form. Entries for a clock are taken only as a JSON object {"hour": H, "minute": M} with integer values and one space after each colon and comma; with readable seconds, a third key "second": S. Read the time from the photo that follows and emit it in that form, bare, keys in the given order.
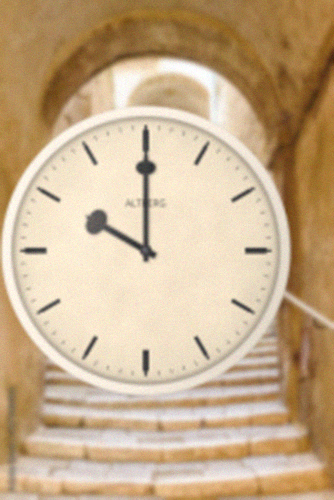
{"hour": 10, "minute": 0}
